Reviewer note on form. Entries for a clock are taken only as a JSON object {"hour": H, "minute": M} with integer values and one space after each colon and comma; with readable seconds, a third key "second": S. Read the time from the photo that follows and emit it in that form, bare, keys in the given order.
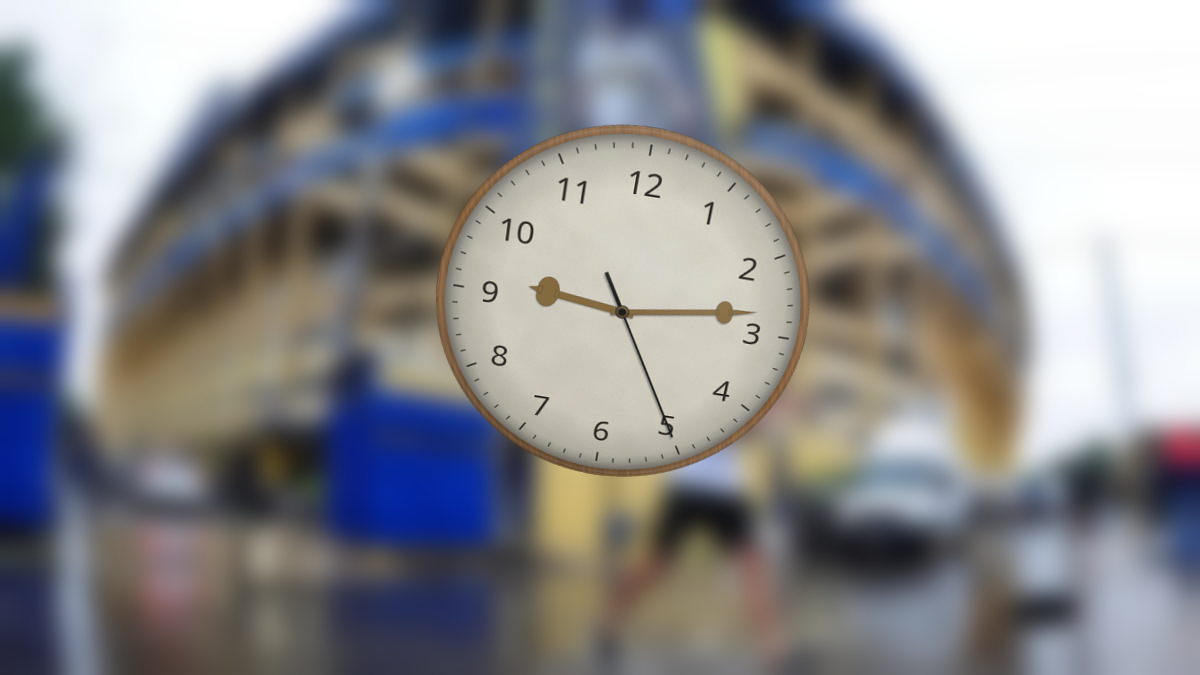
{"hour": 9, "minute": 13, "second": 25}
